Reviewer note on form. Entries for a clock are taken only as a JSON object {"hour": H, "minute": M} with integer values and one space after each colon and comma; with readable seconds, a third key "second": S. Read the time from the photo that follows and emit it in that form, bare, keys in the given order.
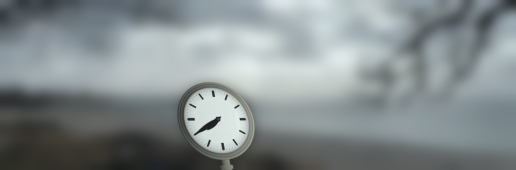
{"hour": 7, "minute": 40}
